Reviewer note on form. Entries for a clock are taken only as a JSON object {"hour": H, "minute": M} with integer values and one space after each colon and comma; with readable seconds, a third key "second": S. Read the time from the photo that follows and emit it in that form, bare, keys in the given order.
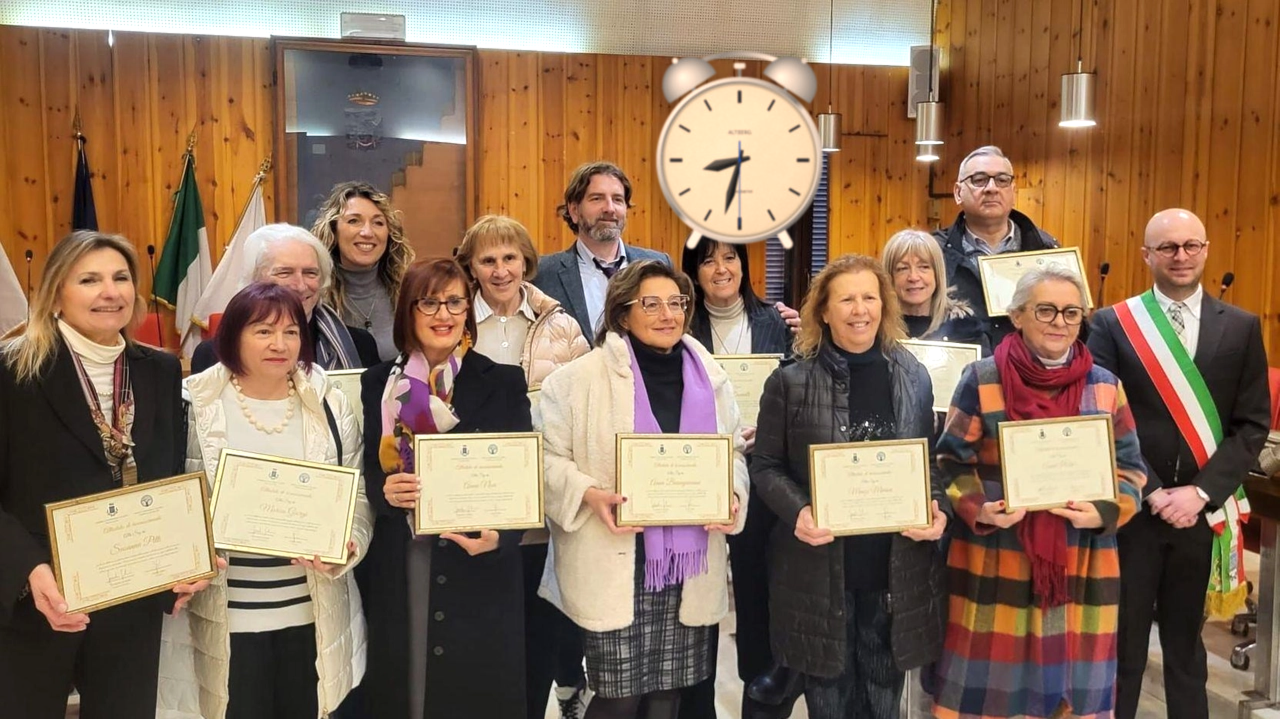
{"hour": 8, "minute": 32, "second": 30}
